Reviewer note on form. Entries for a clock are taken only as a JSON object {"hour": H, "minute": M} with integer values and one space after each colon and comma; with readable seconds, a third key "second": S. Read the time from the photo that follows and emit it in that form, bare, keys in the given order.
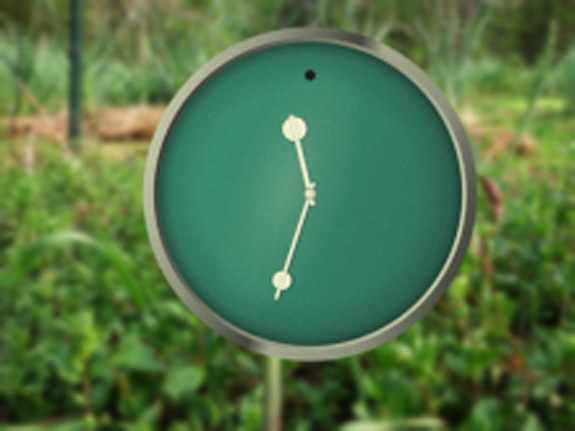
{"hour": 11, "minute": 33}
